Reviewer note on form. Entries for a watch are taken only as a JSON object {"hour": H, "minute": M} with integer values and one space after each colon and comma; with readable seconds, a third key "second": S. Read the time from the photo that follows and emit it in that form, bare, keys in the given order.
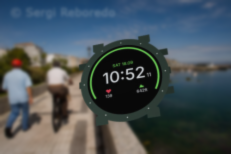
{"hour": 10, "minute": 52}
